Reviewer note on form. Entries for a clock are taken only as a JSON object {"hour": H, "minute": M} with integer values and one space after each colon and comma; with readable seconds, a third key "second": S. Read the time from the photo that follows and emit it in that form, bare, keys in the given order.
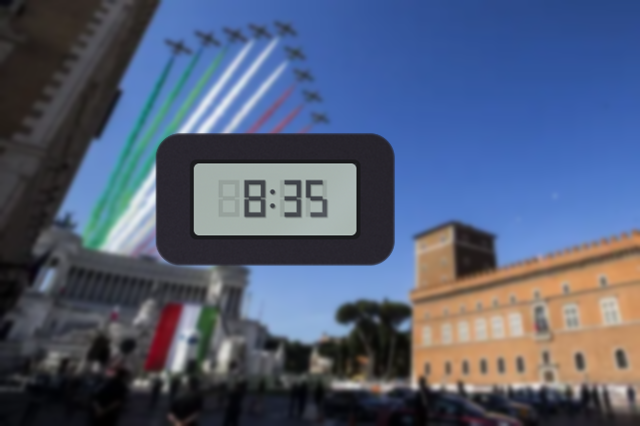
{"hour": 8, "minute": 35}
